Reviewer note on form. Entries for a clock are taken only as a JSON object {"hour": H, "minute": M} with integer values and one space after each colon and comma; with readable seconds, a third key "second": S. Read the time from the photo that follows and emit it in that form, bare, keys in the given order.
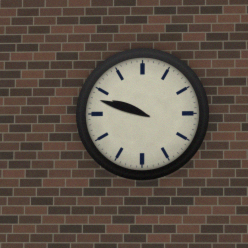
{"hour": 9, "minute": 48}
